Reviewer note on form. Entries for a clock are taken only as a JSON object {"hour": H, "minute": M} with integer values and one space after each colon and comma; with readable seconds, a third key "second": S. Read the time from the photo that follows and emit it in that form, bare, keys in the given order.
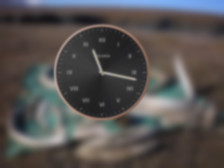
{"hour": 11, "minute": 17}
